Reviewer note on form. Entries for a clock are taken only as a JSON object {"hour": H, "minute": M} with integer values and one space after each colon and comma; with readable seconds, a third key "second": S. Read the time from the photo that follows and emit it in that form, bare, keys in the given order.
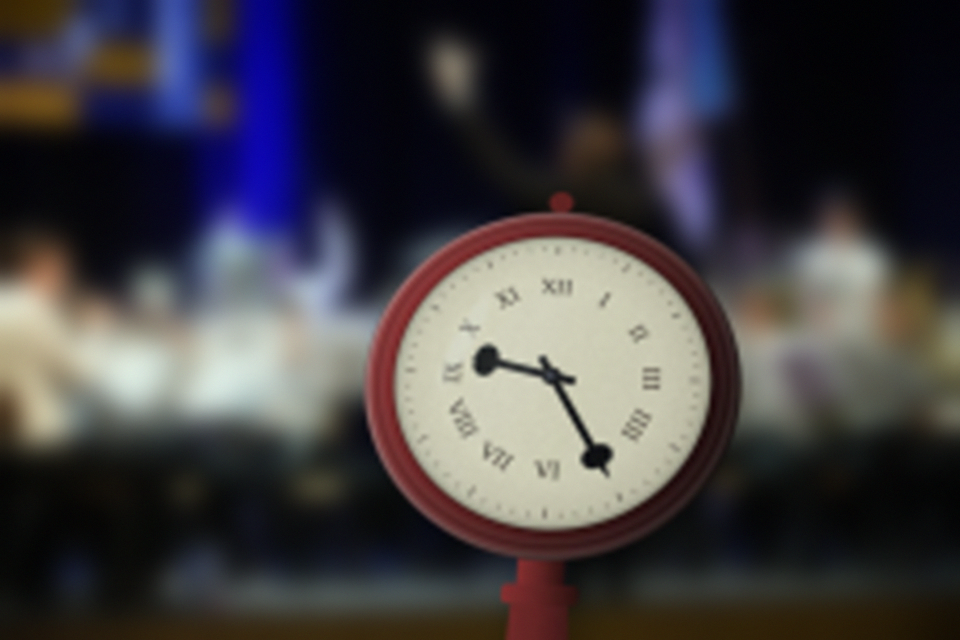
{"hour": 9, "minute": 25}
